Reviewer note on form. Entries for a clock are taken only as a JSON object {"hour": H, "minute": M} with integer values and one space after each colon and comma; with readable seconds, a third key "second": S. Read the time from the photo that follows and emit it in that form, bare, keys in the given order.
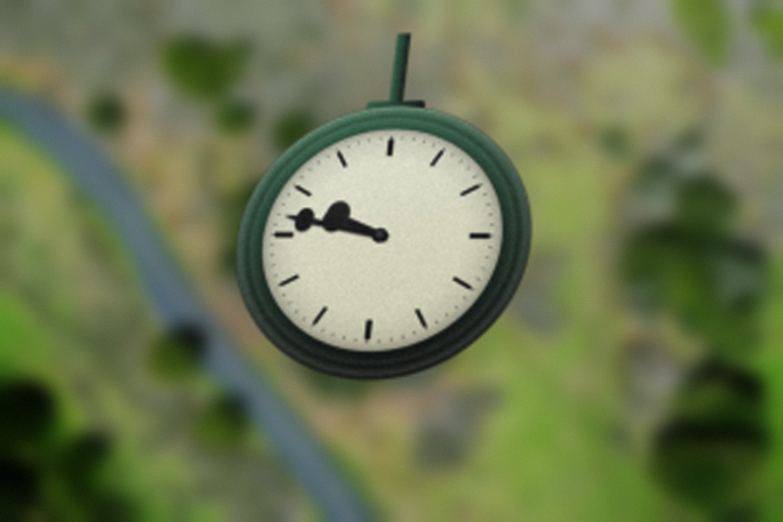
{"hour": 9, "minute": 47}
